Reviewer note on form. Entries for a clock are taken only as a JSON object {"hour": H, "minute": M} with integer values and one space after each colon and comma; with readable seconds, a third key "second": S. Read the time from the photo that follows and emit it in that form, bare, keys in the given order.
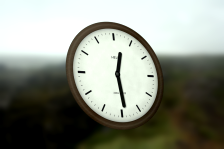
{"hour": 12, "minute": 29}
